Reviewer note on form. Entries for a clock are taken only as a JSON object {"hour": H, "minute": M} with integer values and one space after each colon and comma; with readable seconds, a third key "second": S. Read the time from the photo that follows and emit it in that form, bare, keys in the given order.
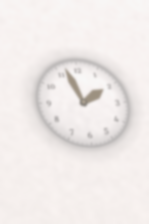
{"hour": 1, "minute": 57}
